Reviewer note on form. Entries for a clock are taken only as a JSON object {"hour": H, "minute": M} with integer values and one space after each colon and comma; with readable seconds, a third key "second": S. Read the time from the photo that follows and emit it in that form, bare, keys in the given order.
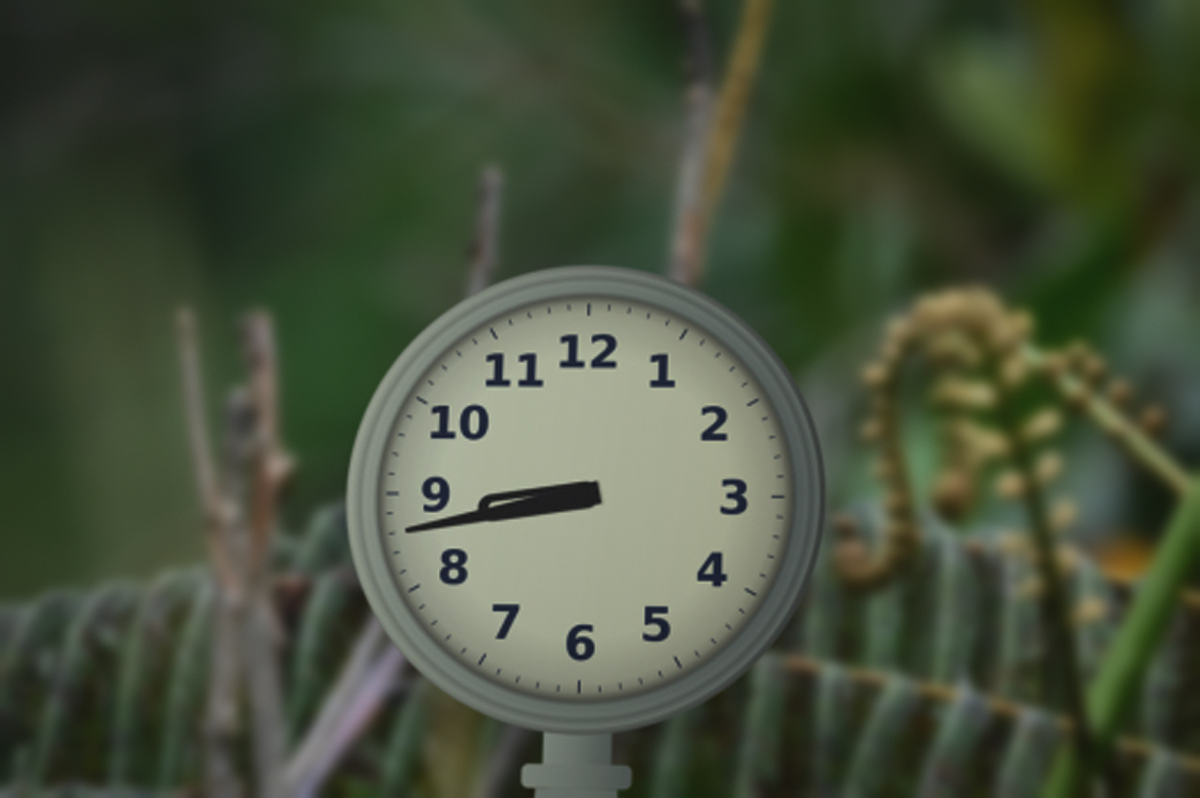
{"hour": 8, "minute": 43}
